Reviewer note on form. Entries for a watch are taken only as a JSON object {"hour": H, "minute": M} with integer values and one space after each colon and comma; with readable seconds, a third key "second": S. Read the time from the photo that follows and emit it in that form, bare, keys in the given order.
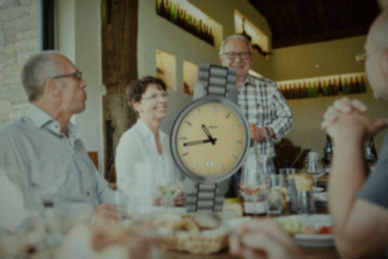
{"hour": 10, "minute": 43}
